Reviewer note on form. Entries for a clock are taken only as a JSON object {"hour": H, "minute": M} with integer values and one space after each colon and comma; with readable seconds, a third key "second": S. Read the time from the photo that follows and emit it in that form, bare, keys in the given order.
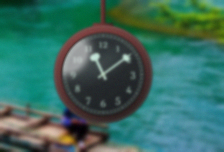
{"hour": 11, "minute": 9}
